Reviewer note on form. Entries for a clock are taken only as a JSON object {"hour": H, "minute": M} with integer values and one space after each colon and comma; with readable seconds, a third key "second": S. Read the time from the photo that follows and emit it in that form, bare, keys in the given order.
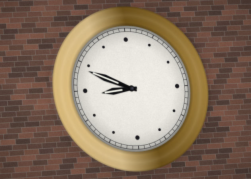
{"hour": 8, "minute": 49}
